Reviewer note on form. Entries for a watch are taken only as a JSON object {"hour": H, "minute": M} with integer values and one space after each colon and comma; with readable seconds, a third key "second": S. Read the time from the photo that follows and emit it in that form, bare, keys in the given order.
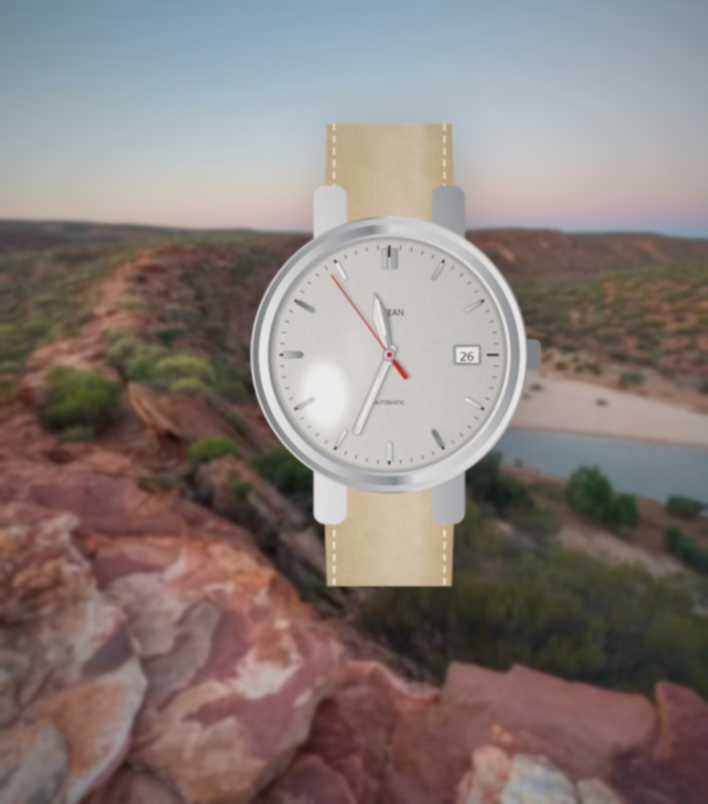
{"hour": 11, "minute": 33, "second": 54}
